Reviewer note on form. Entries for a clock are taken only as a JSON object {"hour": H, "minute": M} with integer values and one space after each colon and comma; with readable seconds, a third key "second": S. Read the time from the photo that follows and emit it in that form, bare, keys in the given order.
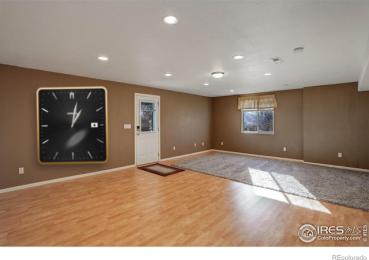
{"hour": 1, "minute": 2}
